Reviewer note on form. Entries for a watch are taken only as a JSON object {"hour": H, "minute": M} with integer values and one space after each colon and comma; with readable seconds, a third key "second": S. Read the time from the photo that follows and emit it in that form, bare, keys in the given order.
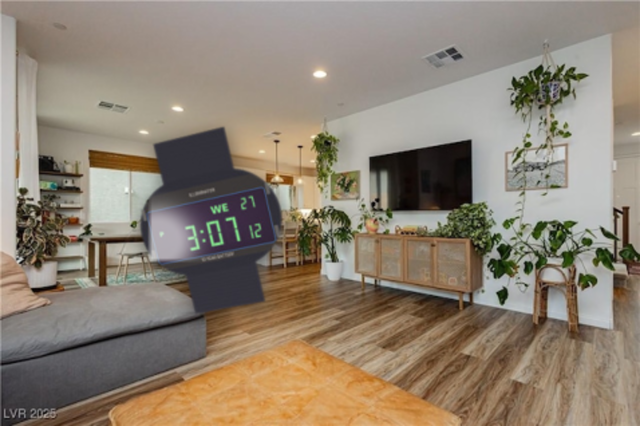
{"hour": 3, "minute": 7, "second": 12}
